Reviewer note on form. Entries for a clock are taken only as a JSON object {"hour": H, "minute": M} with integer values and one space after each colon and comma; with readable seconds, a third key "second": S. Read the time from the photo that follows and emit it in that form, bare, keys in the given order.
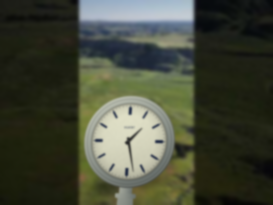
{"hour": 1, "minute": 28}
